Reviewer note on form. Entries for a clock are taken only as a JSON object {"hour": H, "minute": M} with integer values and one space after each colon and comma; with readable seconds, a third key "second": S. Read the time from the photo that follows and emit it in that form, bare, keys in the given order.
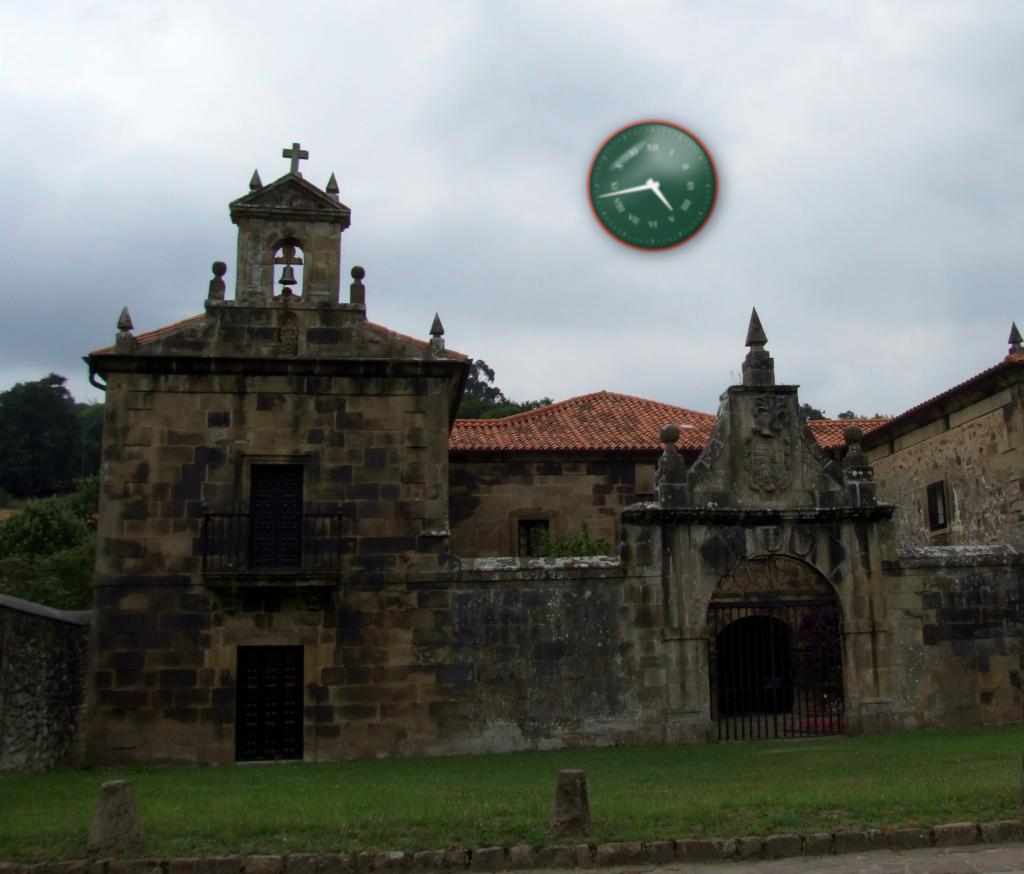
{"hour": 4, "minute": 43}
